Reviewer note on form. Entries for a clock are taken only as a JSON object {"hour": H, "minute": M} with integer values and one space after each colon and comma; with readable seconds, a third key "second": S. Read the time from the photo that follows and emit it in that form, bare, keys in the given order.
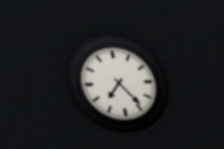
{"hour": 7, "minute": 24}
